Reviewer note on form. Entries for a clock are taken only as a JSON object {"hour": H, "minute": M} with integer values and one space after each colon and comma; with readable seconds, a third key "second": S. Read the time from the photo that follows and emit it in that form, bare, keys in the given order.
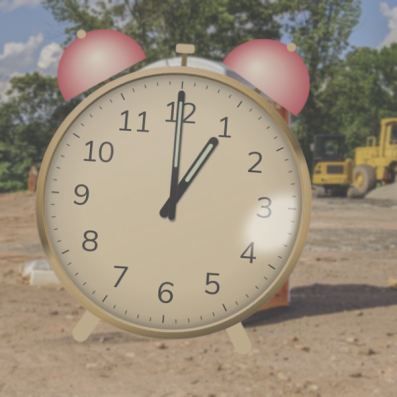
{"hour": 1, "minute": 0}
